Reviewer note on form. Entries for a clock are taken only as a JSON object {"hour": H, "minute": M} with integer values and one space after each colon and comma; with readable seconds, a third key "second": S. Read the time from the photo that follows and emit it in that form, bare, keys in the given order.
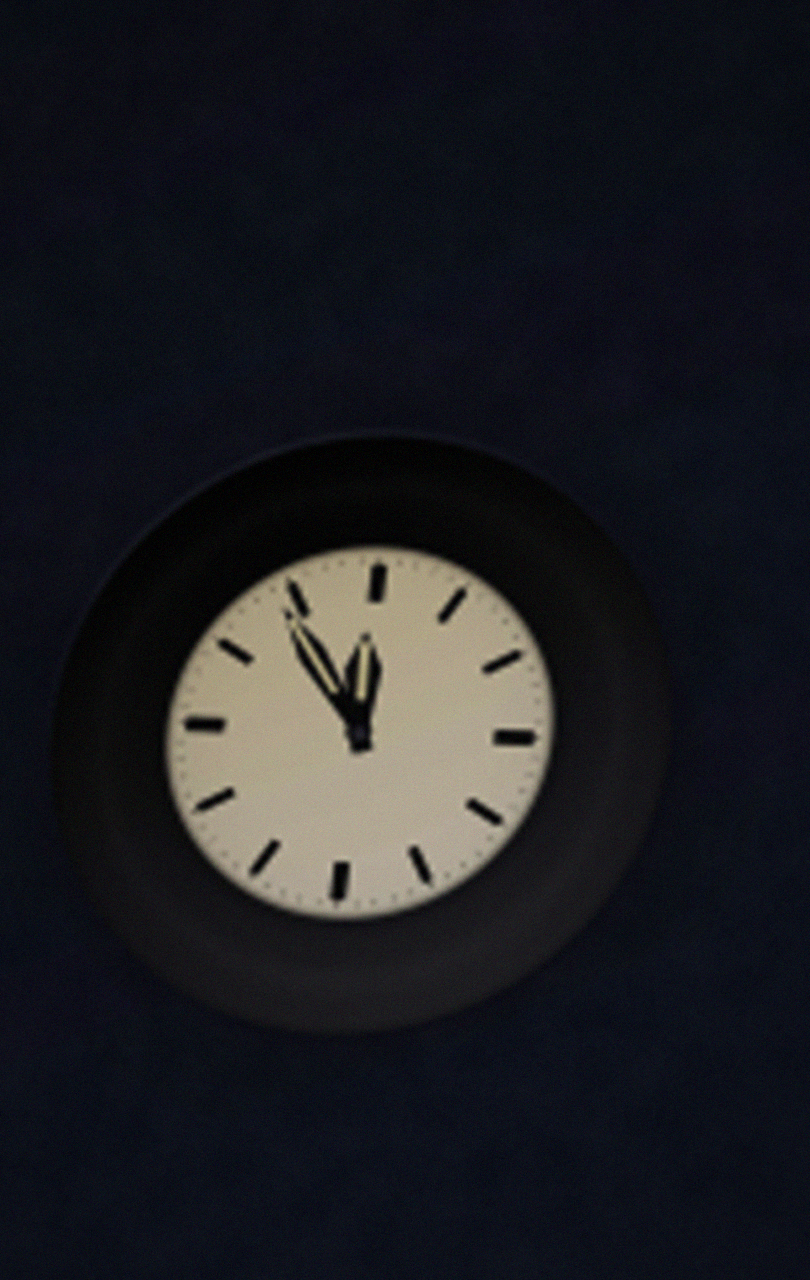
{"hour": 11, "minute": 54}
